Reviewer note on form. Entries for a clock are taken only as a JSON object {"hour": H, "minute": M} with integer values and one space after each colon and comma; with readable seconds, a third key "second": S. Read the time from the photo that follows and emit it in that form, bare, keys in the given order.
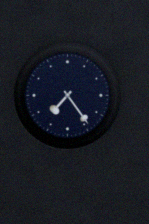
{"hour": 7, "minute": 24}
